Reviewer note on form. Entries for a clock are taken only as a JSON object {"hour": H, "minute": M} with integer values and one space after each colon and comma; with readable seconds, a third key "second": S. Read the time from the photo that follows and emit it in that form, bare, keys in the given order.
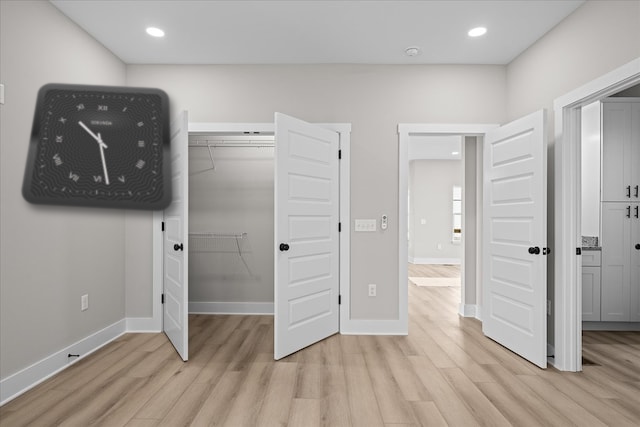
{"hour": 10, "minute": 28}
